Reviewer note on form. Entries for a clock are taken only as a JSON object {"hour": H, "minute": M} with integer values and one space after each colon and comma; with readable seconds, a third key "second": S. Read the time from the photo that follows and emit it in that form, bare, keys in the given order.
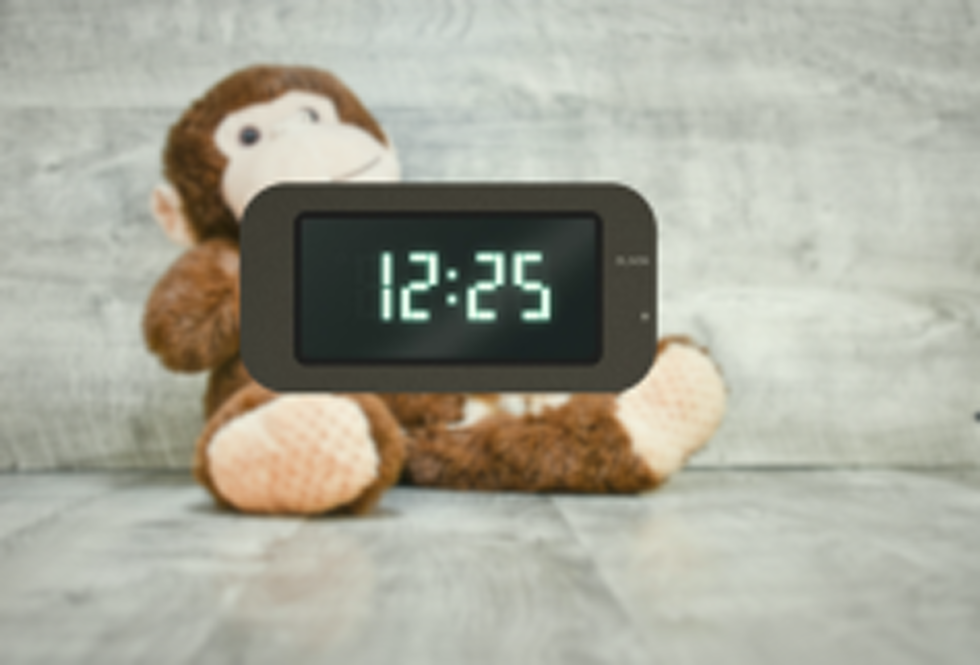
{"hour": 12, "minute": 25}
